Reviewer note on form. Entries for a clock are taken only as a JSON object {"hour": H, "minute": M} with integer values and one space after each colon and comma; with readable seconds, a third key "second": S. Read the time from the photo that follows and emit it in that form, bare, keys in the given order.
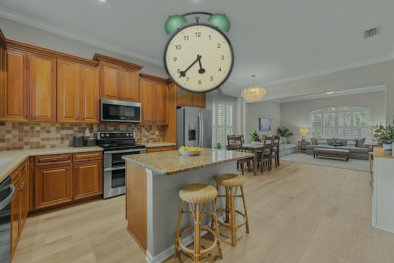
{"hour": 5, "minute": 38}
